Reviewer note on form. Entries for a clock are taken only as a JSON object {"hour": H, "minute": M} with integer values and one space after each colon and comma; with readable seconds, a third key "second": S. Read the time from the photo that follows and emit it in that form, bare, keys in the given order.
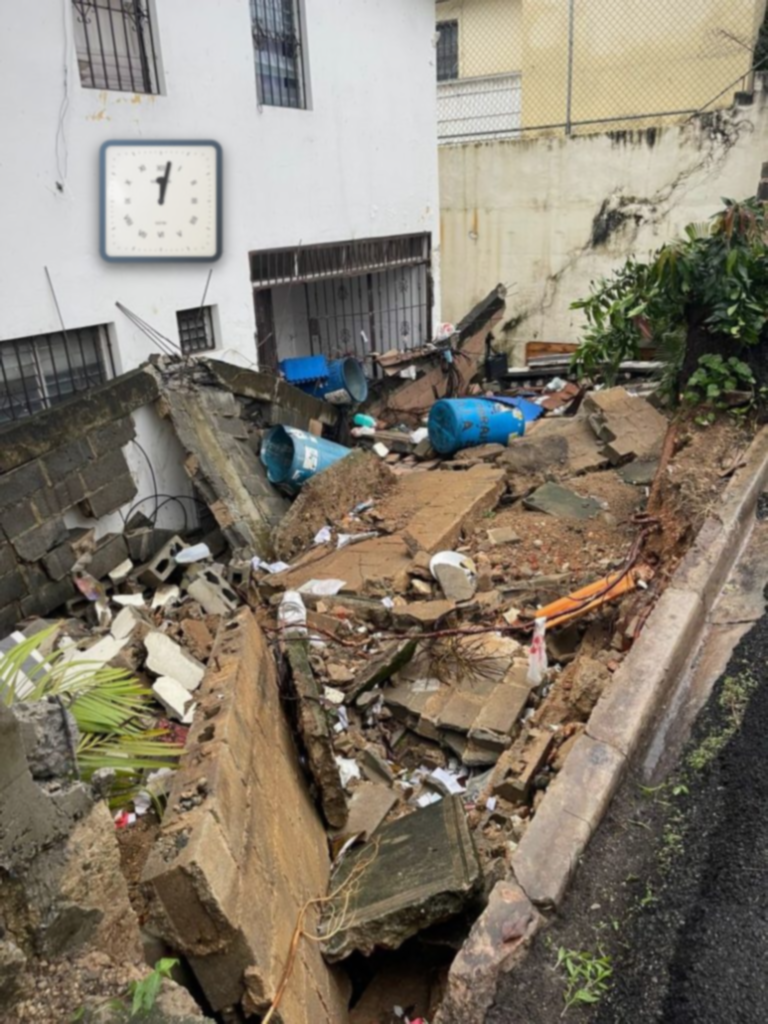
{"hour": 12, "minute": 2}
